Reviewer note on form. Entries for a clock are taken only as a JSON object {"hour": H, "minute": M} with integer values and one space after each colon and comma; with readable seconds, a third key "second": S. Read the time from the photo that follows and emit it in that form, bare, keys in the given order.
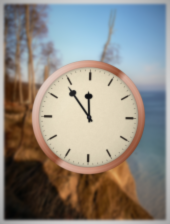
{"hour": 11, "minute": 54}
